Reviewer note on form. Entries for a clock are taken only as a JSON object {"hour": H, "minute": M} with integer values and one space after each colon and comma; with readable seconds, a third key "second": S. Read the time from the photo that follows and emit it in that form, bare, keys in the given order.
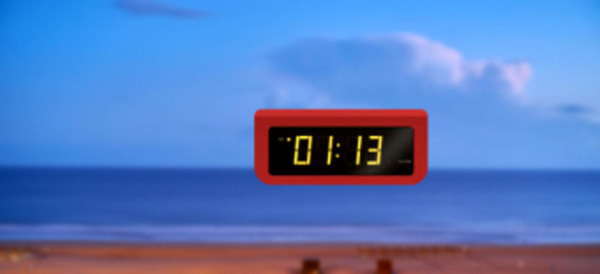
{"hour": 1, "minute": 13}
